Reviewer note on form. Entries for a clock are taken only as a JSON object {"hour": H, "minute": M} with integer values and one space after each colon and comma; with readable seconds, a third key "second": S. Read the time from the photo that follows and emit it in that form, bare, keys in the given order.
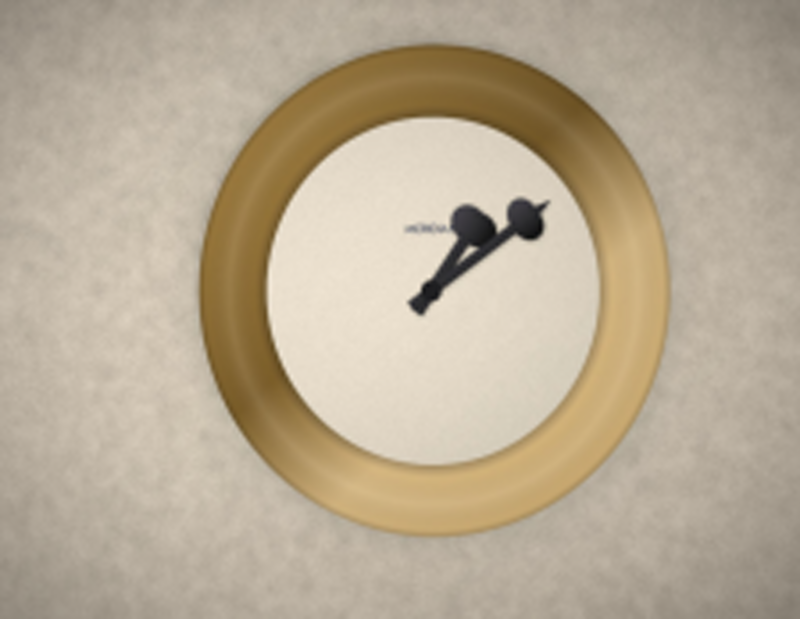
{"hour": 1, "minute": 9}
